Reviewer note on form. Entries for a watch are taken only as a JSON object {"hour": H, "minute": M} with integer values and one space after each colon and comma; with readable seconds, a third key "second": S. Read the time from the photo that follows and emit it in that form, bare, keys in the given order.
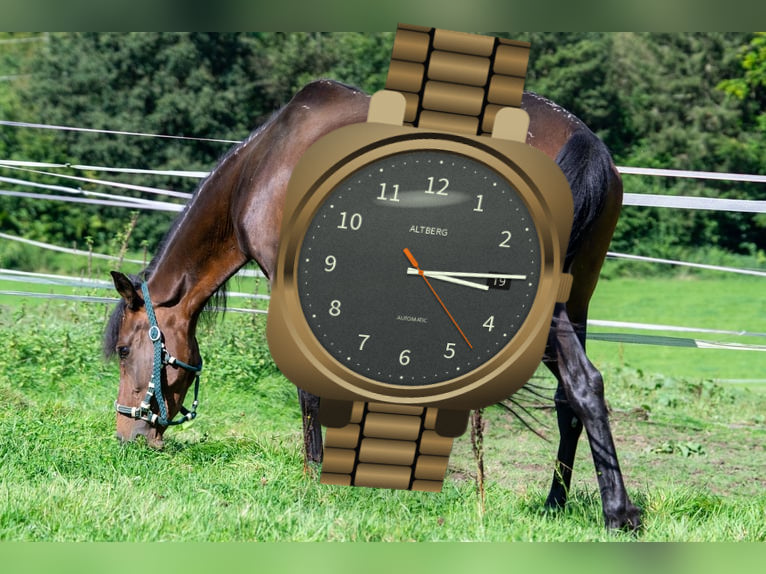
{"hour": 3, "minute": 14, "second": 23}
